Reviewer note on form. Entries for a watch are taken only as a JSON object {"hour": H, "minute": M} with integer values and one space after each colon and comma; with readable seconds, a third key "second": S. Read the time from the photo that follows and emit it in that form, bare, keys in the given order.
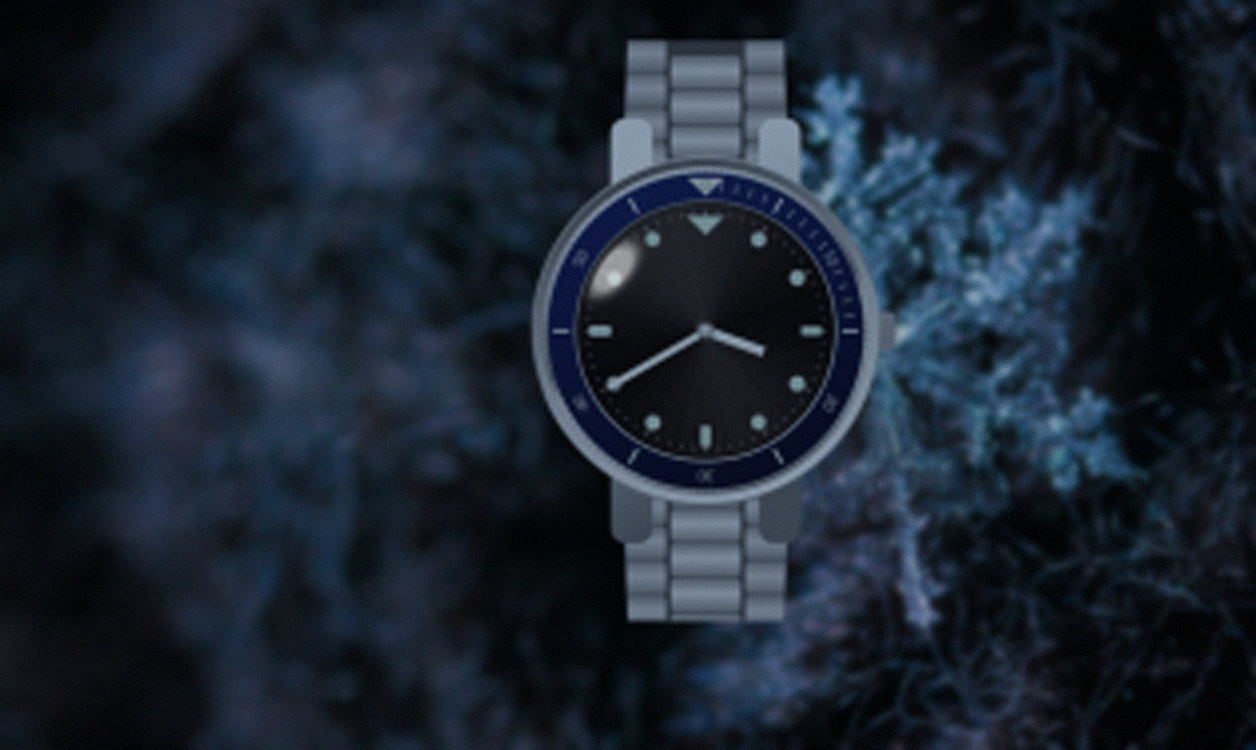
{"hour": 3, "minute": 40}
